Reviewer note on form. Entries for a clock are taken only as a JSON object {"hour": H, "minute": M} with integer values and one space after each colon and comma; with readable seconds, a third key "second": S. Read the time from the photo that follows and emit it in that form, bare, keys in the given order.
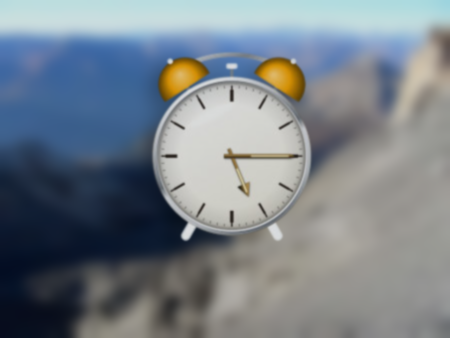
{"hour": 5, "minute": 15}
